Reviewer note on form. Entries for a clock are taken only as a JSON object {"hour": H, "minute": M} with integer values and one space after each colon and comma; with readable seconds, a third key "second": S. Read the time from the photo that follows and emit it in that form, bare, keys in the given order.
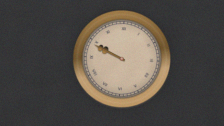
{"hour": 9, "minute": 49}
